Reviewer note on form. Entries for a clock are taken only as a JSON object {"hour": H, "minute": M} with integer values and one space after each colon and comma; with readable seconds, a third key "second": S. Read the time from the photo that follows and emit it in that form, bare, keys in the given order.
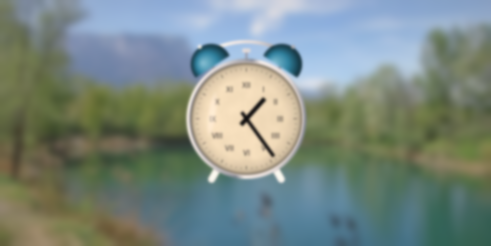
{"hour": 1, "minute": 24}
